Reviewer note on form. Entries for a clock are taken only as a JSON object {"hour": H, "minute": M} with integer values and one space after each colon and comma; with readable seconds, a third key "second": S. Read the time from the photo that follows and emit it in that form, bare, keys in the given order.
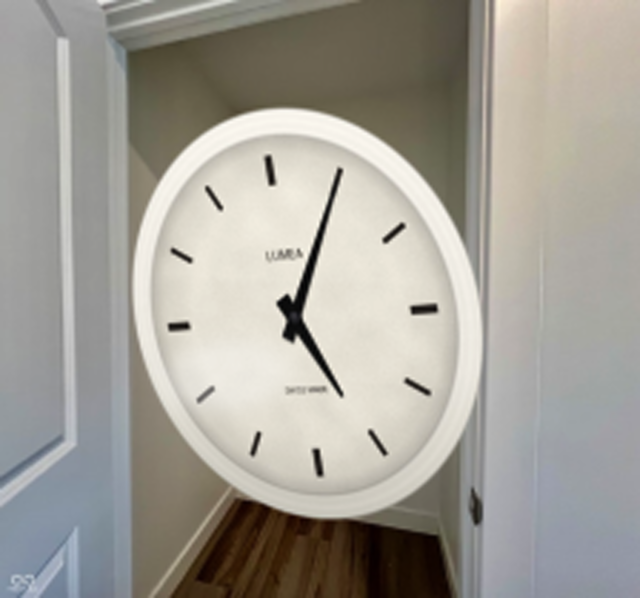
{"hour": 5, "minute": 5}
